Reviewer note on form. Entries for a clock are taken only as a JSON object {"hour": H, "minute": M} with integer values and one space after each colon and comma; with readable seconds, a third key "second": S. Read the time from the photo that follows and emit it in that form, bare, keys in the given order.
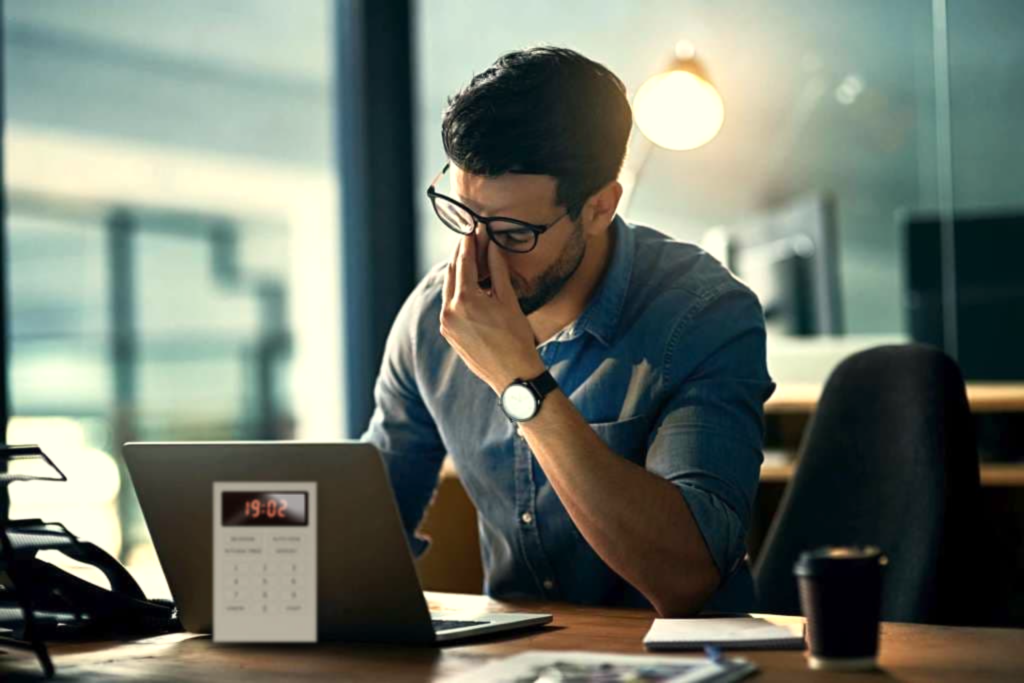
{"hour": 19, "minute": 2}
